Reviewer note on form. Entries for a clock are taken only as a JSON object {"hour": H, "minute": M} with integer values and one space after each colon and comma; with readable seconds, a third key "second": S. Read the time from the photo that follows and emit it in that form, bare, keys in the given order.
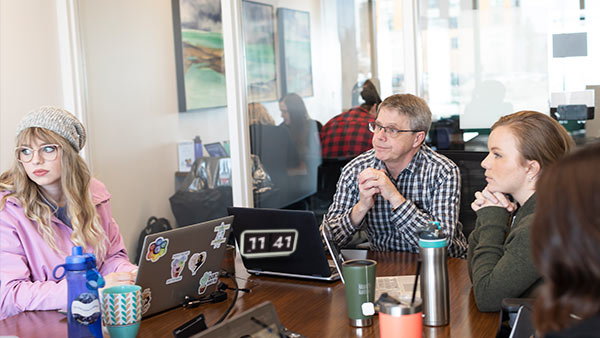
{"hour": 11, "minute": 41}
